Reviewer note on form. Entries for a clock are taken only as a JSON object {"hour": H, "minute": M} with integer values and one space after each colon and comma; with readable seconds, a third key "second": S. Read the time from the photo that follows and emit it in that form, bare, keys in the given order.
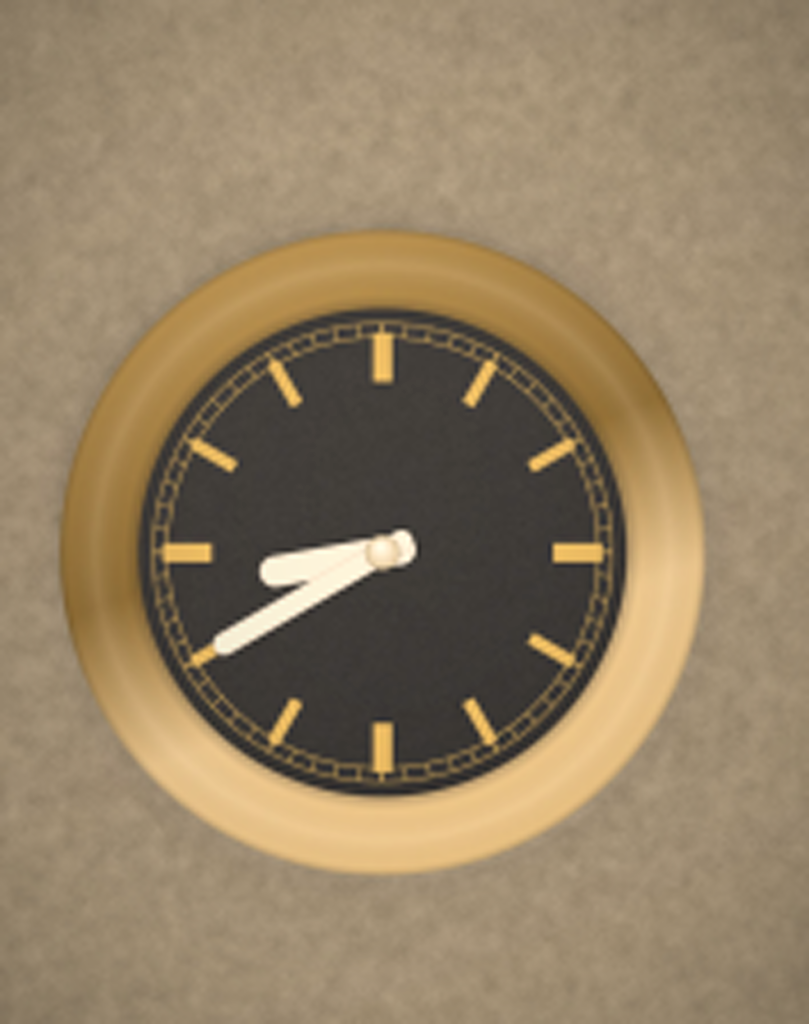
{"hour": 8, "minute": 40}
